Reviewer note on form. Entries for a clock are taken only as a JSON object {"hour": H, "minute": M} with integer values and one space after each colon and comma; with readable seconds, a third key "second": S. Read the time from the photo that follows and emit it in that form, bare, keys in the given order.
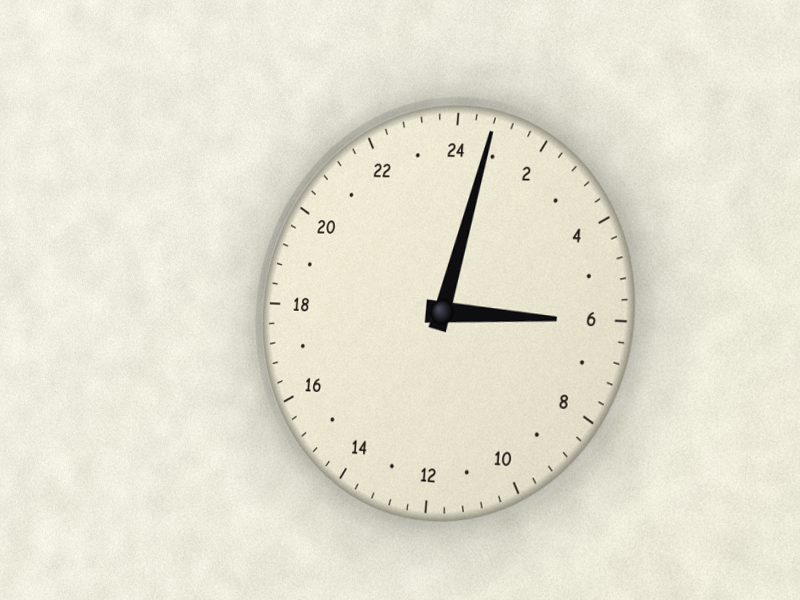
{"hour": 6, "minute": 2}
